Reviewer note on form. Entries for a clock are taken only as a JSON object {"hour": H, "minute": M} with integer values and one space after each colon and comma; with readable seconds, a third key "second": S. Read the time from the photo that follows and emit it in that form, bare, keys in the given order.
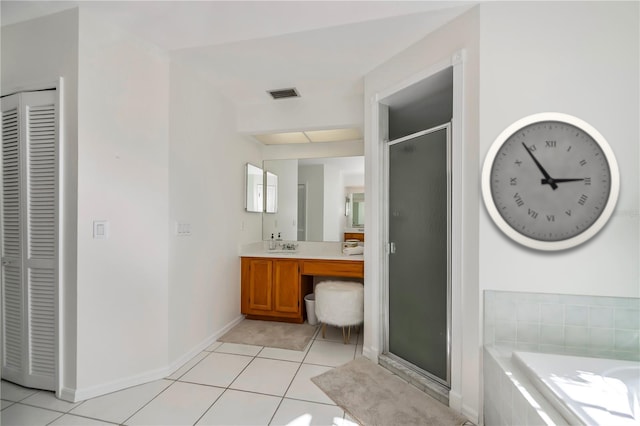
{"hour": 2, "minute": 54}
